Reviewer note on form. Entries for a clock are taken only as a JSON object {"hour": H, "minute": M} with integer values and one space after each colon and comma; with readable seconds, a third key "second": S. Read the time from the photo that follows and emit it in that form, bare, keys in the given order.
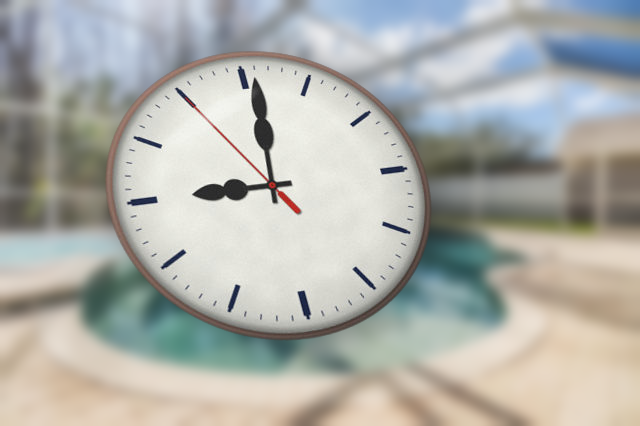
{"hour": 9, "minute": 0, "second": 55}
